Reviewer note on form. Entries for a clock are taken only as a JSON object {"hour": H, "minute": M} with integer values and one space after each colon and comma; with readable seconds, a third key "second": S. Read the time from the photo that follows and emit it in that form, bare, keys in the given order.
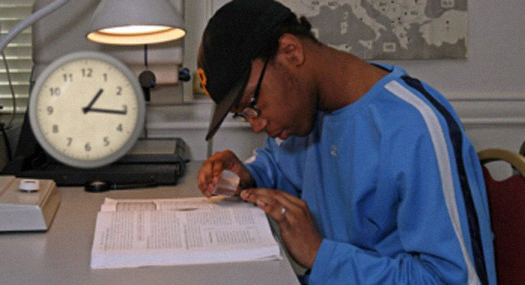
{"hour": 1, "minute": 16}
